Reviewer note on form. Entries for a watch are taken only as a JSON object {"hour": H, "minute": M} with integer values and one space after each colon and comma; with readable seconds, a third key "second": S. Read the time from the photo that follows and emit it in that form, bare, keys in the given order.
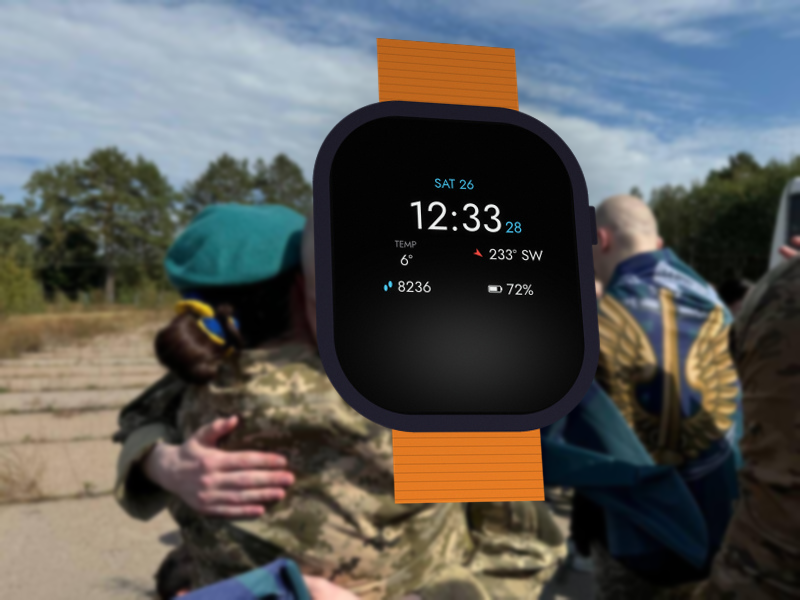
{"hour": 12, "minute": 33, "second": 28}
